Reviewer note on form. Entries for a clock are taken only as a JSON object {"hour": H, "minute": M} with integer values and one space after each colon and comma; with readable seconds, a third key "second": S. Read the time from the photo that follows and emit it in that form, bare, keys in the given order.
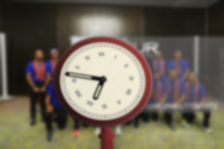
{"hour": 6, "minute": 47}
